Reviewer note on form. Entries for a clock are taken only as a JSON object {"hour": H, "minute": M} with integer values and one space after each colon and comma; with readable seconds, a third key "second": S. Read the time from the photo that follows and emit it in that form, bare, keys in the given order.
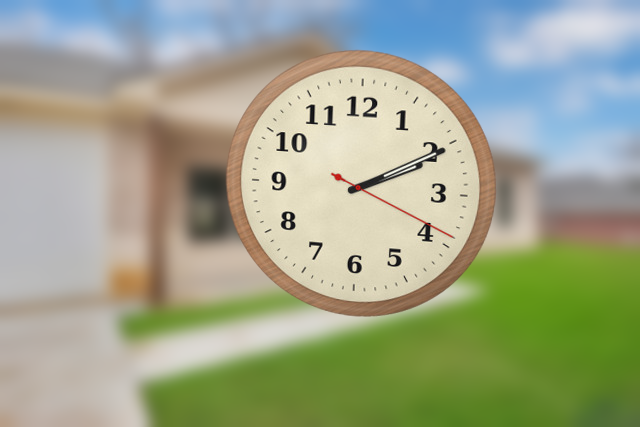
{"hour": 2, "minute": 10, "second": 19}
